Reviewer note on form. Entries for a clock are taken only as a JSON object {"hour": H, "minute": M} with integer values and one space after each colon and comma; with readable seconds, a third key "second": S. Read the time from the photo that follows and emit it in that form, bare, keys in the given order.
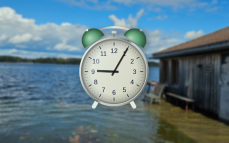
{"hour": 9, "minute": 5}
